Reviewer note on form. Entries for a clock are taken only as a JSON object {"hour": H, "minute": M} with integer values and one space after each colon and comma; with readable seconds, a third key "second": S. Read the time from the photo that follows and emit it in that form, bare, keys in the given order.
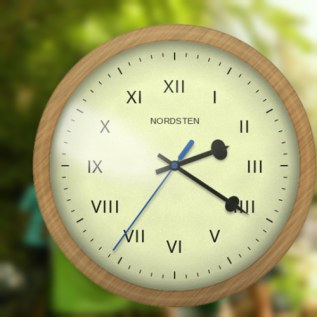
{"hour": 2, "minute": 20, "second": 36}
